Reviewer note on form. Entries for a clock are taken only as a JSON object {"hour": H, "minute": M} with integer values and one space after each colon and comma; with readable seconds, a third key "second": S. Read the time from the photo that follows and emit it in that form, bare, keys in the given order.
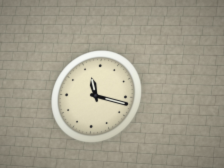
{"hour": 11, "minute": 17}
